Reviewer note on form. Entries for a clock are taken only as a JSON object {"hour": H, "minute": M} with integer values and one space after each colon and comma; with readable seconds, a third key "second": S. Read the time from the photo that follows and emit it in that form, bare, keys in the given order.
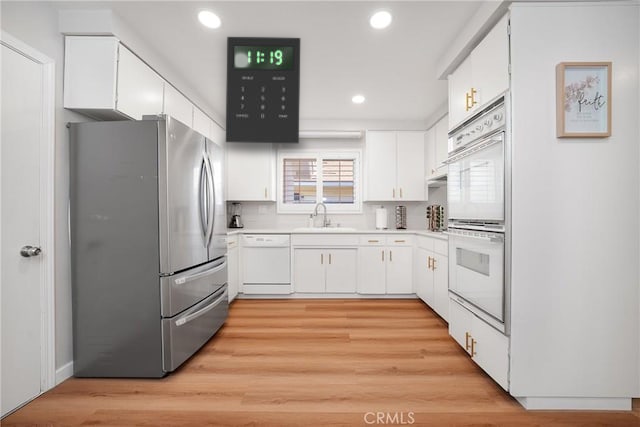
{"hour": 11, "minute": 19}
